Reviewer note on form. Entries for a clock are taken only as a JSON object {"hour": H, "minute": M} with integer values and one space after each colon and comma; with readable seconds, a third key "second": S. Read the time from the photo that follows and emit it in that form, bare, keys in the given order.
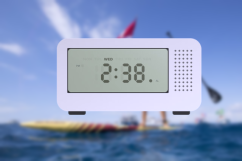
{"hour": 2, "minute": 38}
